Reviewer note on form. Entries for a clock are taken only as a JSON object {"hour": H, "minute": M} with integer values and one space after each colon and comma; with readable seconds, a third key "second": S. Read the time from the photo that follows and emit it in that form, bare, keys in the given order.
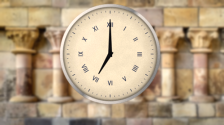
{"hour": 7, "minute": 0}
